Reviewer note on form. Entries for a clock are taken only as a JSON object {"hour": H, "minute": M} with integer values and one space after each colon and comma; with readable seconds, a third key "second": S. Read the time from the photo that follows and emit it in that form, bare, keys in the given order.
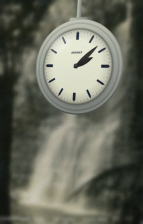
{"hour": 2, "minute": 8}
